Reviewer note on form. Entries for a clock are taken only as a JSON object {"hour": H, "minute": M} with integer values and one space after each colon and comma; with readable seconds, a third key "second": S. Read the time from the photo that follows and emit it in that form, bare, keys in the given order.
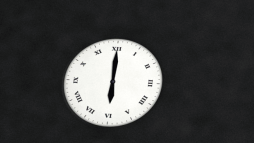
{"hour": 6, "minute": 0}
